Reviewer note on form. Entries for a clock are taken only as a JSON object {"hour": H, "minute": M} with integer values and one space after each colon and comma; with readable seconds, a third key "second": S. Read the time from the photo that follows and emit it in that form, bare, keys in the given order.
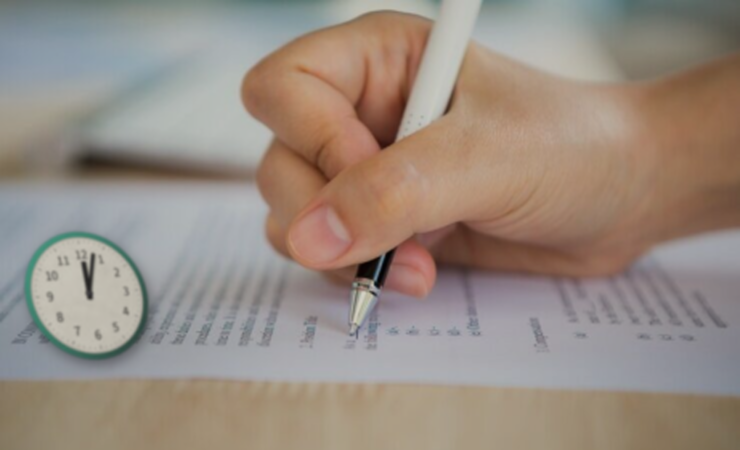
{"hour": 12, "minute": 3}
